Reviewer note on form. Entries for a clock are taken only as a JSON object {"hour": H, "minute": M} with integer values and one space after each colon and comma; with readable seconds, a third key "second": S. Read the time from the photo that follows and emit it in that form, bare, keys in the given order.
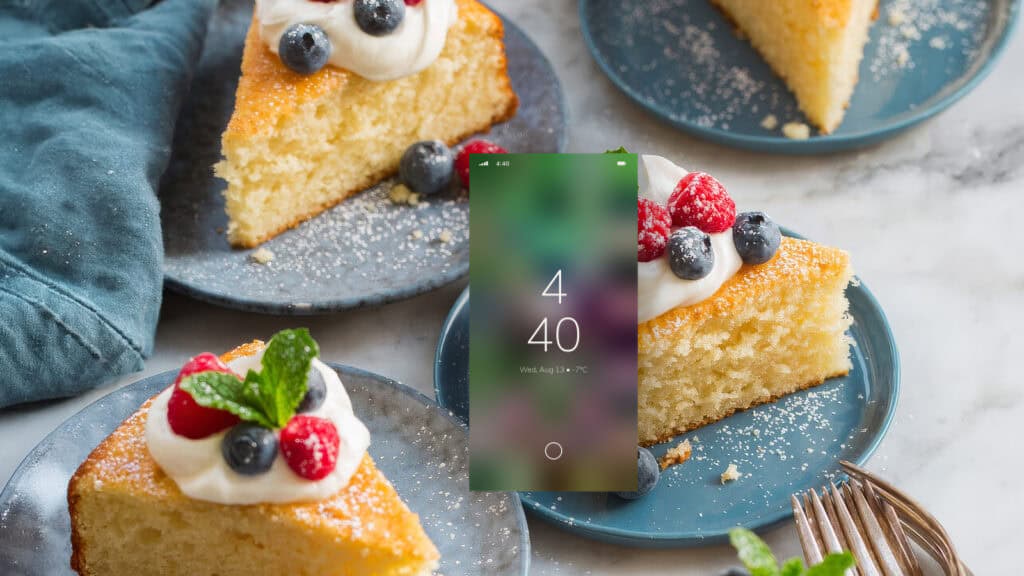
{"hour": 4, "minute": 40}
